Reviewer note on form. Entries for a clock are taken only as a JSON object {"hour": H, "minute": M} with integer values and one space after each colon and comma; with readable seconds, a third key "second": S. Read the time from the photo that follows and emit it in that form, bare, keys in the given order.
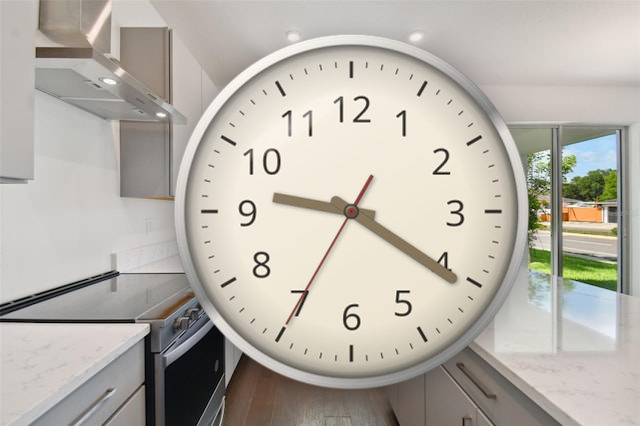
{"hour": 9, "minute": 20, "second": 35}
